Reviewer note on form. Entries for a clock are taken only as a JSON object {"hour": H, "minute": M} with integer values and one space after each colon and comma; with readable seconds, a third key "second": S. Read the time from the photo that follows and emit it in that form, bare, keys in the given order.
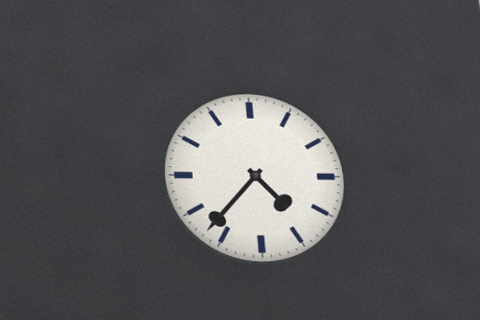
{"hour": 4, "minute": 37}
